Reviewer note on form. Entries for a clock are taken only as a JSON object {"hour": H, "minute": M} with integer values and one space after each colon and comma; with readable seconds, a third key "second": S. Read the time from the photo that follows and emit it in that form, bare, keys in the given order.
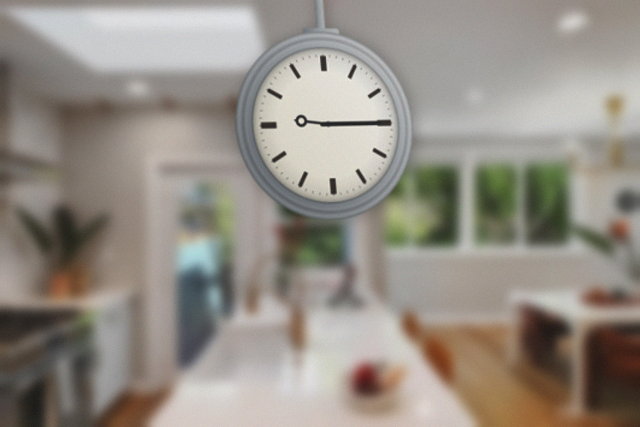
{"hour": 9, "minute": 15}
